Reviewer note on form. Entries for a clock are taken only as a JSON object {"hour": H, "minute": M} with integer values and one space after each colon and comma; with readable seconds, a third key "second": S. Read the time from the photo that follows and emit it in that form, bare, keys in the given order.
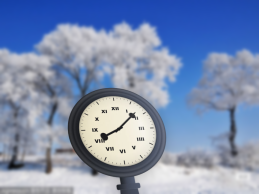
{"hour": 8, "minute": 8}
